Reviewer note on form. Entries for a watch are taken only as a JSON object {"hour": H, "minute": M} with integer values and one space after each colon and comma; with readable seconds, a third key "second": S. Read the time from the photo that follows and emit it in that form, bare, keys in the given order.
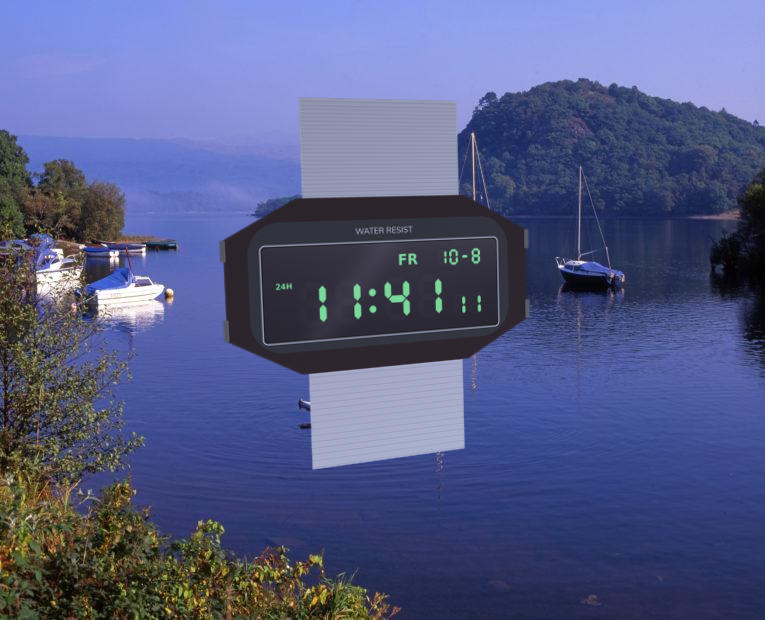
{"hour": 11, "minute": 41, "second": 11}
